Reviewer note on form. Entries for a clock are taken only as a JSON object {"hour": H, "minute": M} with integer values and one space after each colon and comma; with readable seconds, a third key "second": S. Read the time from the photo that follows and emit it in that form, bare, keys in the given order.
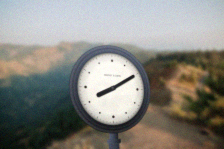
{"hour": 8, "minute": 10}
